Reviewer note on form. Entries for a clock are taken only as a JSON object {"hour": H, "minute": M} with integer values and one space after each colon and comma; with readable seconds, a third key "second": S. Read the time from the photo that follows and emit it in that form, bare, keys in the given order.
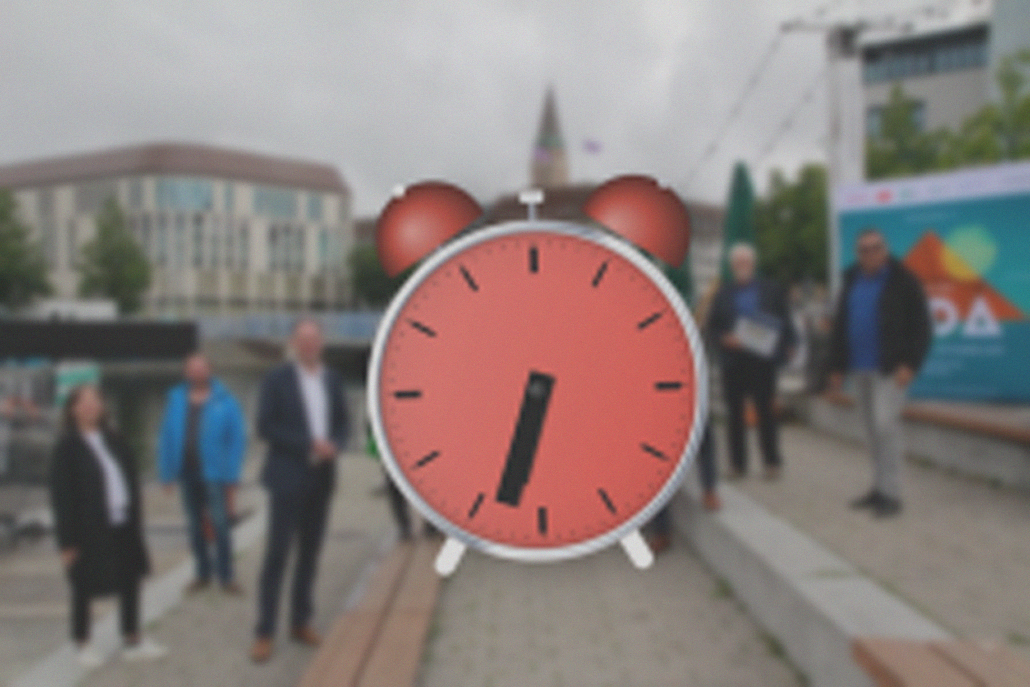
{"hour": 6, "minute": 33}
